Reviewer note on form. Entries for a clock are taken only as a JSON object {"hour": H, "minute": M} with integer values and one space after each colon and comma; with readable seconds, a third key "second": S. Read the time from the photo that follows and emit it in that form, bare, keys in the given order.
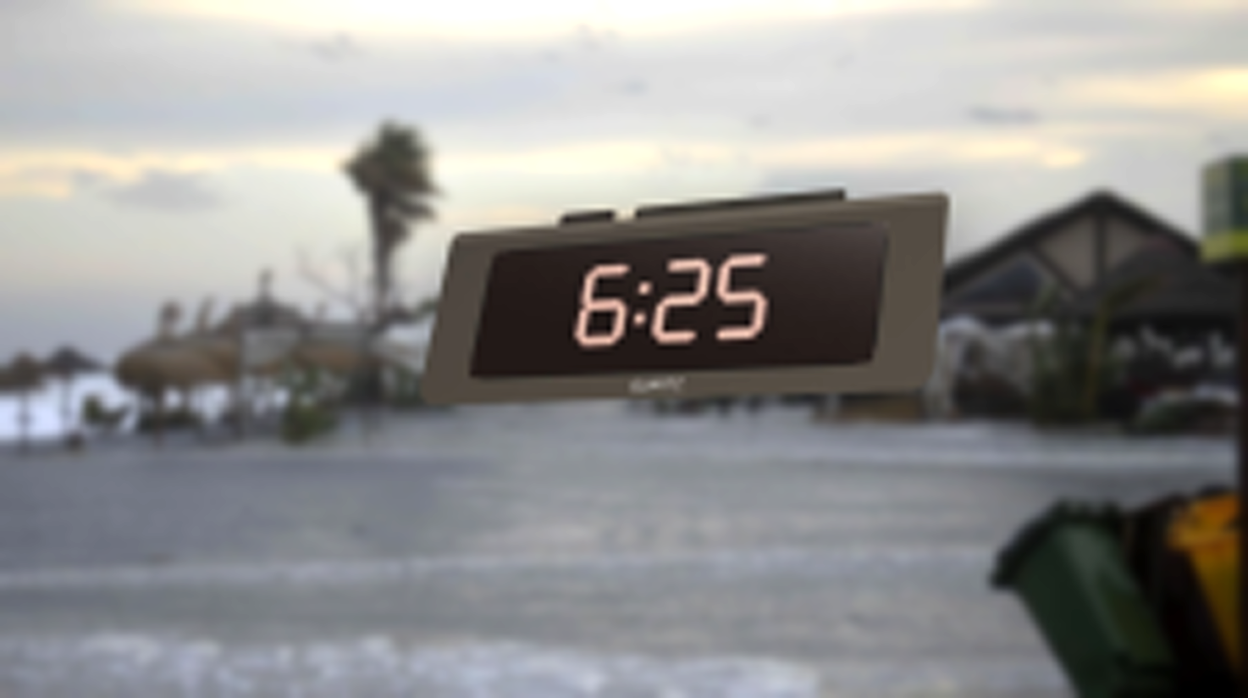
{"hour": 6, "minute": 25}
